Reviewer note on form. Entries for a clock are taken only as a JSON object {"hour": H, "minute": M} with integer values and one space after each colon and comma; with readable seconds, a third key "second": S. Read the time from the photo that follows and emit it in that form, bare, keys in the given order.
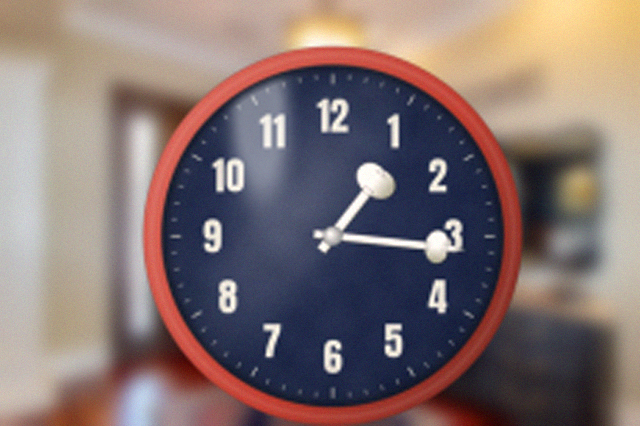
{"hour": 1, "minute": 16}
